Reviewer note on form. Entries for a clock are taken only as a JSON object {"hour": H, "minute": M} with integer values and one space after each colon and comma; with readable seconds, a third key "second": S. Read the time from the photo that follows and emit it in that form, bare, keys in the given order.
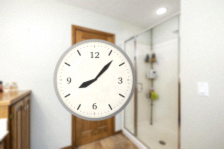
{"hour": 8, "minute": 7}
